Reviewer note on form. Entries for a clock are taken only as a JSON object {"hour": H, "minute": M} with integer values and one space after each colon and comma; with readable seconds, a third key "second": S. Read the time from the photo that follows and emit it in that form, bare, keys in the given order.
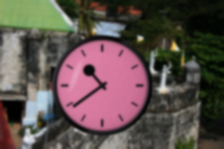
{"hour": 10, "minute": 39}
